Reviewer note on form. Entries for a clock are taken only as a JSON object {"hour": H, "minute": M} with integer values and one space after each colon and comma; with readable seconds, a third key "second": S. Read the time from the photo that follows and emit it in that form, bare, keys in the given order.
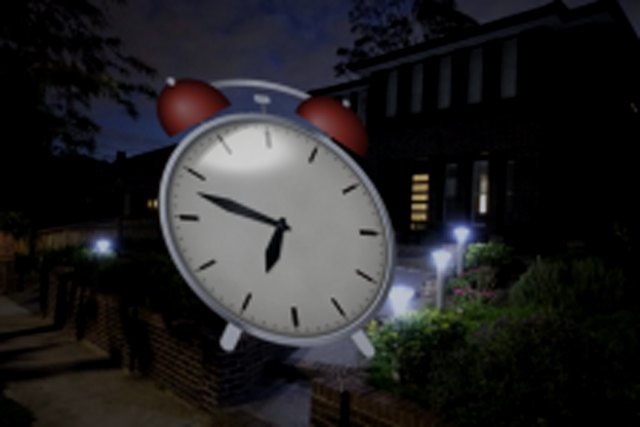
{"hour": 6, "minute": 48}
